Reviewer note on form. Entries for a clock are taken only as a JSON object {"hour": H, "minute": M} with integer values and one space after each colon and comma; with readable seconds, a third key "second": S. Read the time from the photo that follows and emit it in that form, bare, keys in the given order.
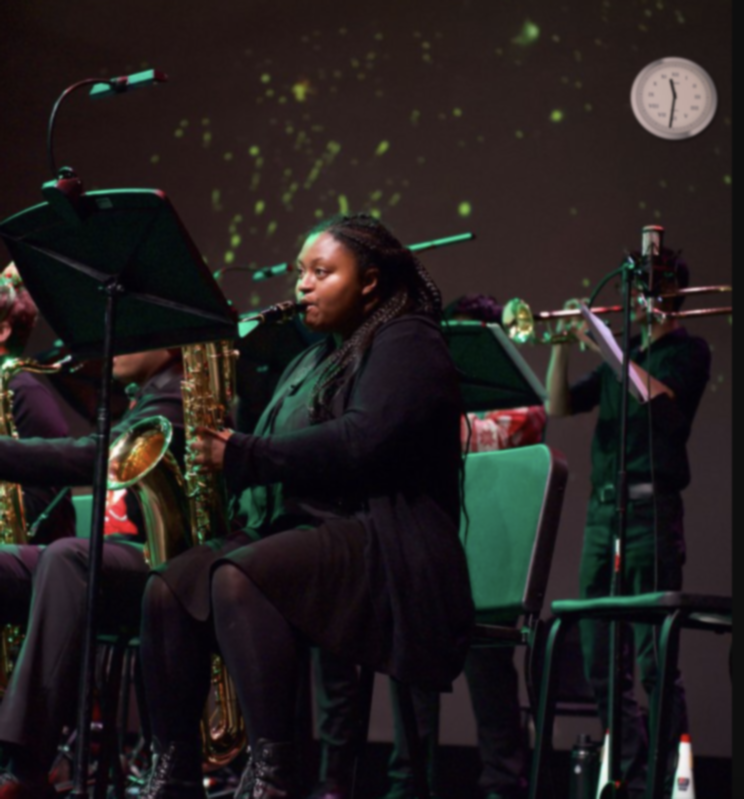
{"hour": 11, "minute": 31}
